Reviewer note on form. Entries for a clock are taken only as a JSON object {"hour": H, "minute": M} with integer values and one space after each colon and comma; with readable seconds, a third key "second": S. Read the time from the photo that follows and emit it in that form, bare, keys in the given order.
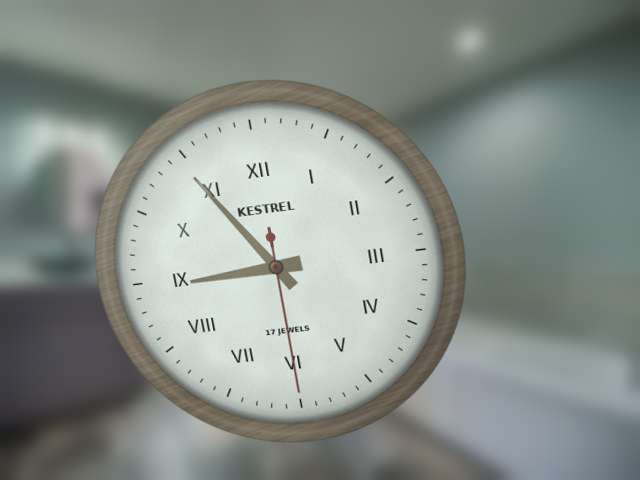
{"hour": 8, "minute": 54, "second": 30}
